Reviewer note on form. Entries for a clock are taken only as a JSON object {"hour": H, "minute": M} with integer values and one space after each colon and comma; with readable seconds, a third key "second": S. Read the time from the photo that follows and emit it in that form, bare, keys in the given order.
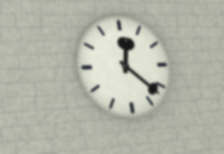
{"hour": 12, "minute": 22}
